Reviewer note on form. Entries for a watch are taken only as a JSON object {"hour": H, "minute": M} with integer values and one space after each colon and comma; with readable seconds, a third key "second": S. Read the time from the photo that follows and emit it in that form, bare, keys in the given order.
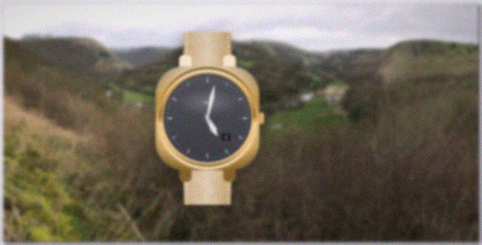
{"hour": 5, "minute": 2}
